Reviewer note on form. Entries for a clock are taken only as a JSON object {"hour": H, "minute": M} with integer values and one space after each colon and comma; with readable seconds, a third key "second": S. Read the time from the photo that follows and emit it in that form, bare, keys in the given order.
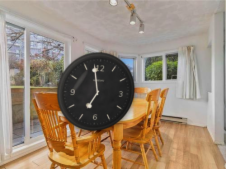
{"hour": 6, "minute": 58}
